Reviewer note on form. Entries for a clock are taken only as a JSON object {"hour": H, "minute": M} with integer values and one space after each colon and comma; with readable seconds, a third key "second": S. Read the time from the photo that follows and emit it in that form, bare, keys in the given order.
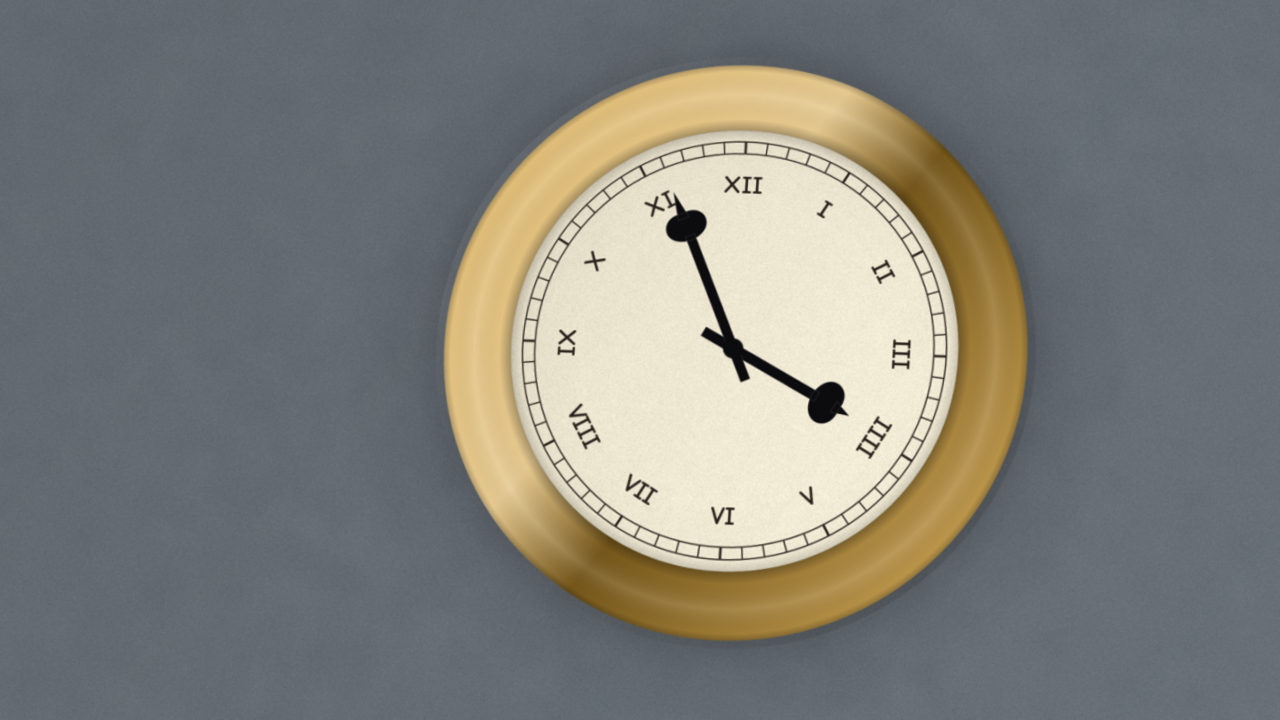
{"hour": 3, "minute": 56}
